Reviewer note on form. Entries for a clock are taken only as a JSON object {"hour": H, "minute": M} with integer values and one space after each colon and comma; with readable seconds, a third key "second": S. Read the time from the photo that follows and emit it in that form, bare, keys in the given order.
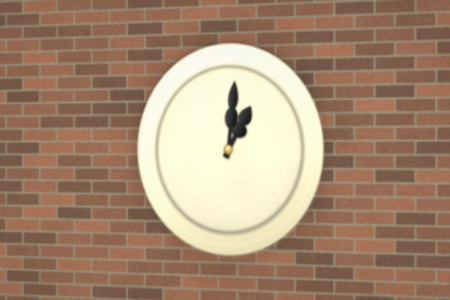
{"hour": 1, "minute": 1}
